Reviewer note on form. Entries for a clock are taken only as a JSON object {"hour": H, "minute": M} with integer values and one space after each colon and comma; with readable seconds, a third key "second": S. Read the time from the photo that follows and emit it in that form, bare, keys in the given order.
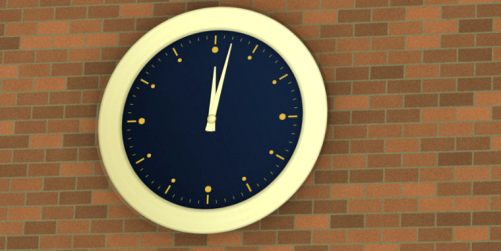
{"hour": 12, "minute": 2}
